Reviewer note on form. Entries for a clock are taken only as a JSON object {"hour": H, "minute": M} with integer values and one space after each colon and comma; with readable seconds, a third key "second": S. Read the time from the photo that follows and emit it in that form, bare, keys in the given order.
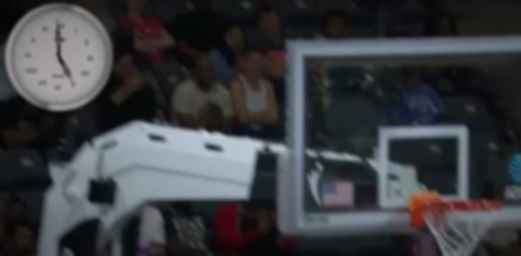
{"hour": 4, "minute": 59}
